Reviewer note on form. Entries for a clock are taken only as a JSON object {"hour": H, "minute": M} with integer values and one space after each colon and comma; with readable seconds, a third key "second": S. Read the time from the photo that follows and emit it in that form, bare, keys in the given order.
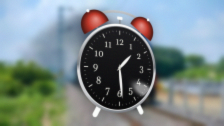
{"hour": 1, "minute": 29}
